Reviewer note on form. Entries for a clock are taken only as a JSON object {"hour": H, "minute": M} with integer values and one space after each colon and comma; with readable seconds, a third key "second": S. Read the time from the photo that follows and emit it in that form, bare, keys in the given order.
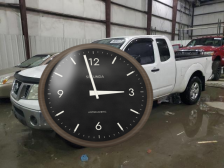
{"hour": 2, "minute": 58}
